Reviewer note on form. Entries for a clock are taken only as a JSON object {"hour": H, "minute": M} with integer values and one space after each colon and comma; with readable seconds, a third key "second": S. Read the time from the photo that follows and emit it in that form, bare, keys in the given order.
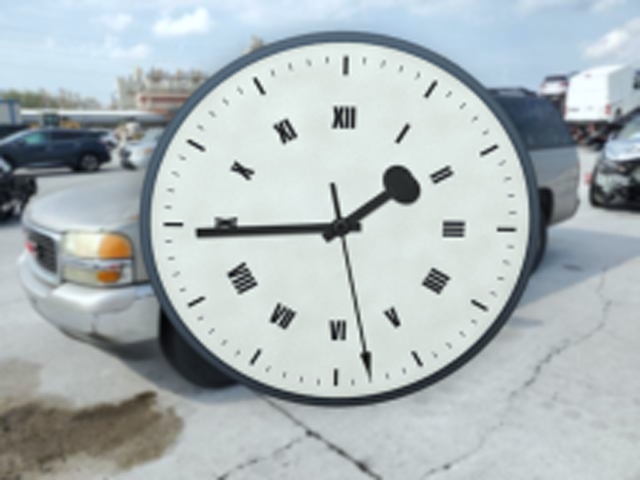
{"hour": 1, "minute": 44, "second": 28}
